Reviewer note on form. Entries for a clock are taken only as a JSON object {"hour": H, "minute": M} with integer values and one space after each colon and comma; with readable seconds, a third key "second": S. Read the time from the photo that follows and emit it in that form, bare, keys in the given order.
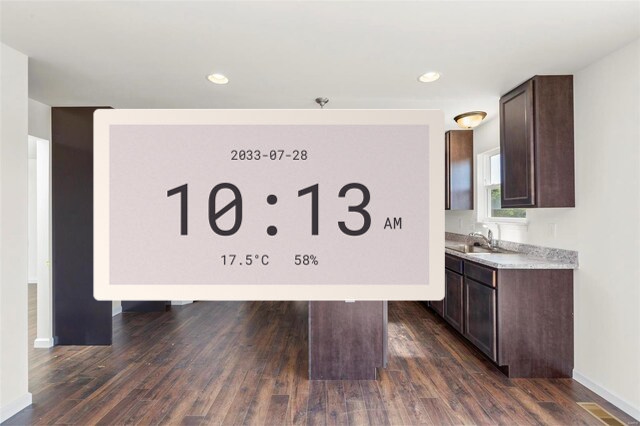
{"hour": 10, "minute": 13}
